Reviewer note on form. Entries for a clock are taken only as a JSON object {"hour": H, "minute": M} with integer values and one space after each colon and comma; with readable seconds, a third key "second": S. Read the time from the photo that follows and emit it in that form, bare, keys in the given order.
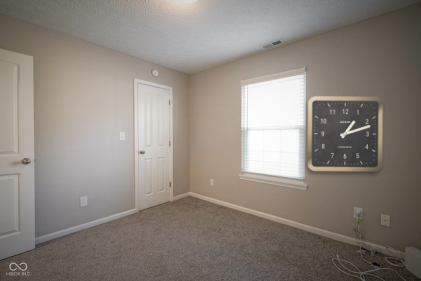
{"hour": 1, "minute": 12}
